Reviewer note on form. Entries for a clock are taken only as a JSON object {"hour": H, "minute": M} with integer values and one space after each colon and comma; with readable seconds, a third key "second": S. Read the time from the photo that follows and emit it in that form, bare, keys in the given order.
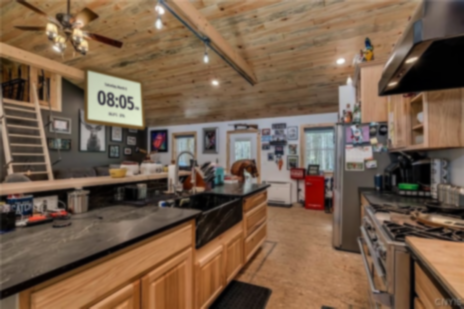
{"hour": 8, "minute": 5}
